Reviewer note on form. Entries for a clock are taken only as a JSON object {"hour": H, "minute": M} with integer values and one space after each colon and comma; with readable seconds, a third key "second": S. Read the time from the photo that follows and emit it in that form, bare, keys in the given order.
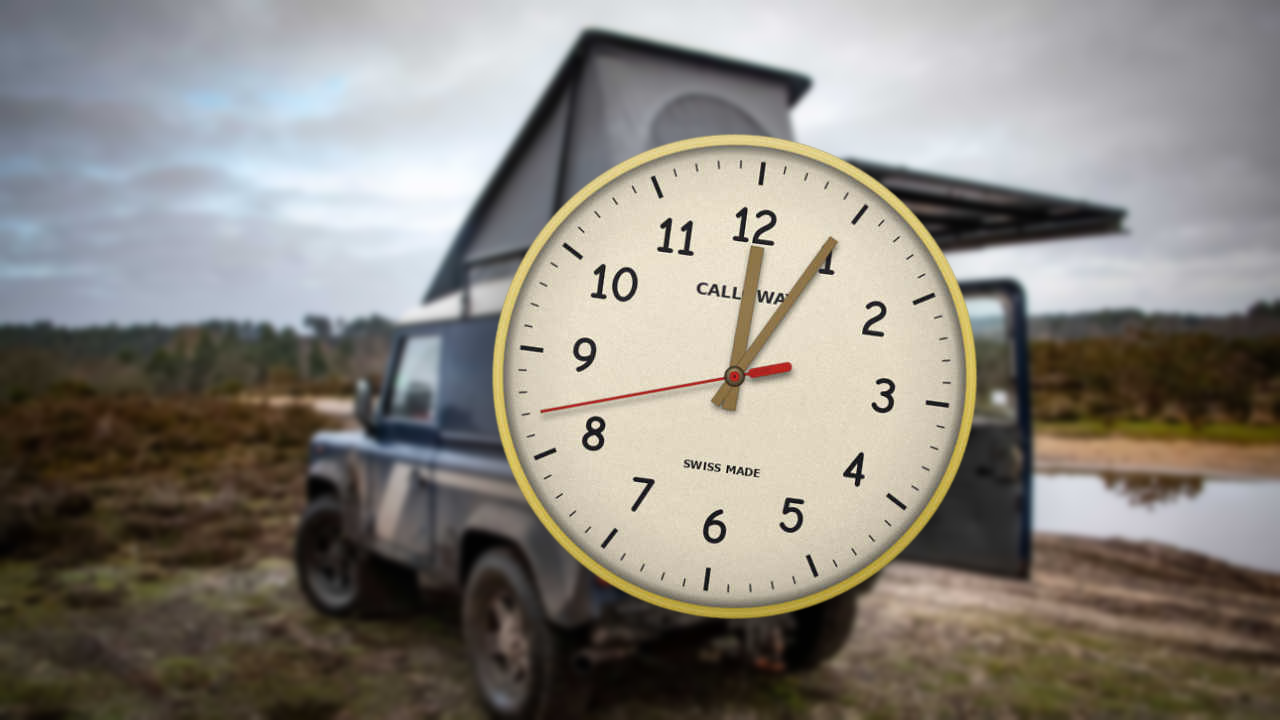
{"hour": 12, "minute": 4, "second": 42}
